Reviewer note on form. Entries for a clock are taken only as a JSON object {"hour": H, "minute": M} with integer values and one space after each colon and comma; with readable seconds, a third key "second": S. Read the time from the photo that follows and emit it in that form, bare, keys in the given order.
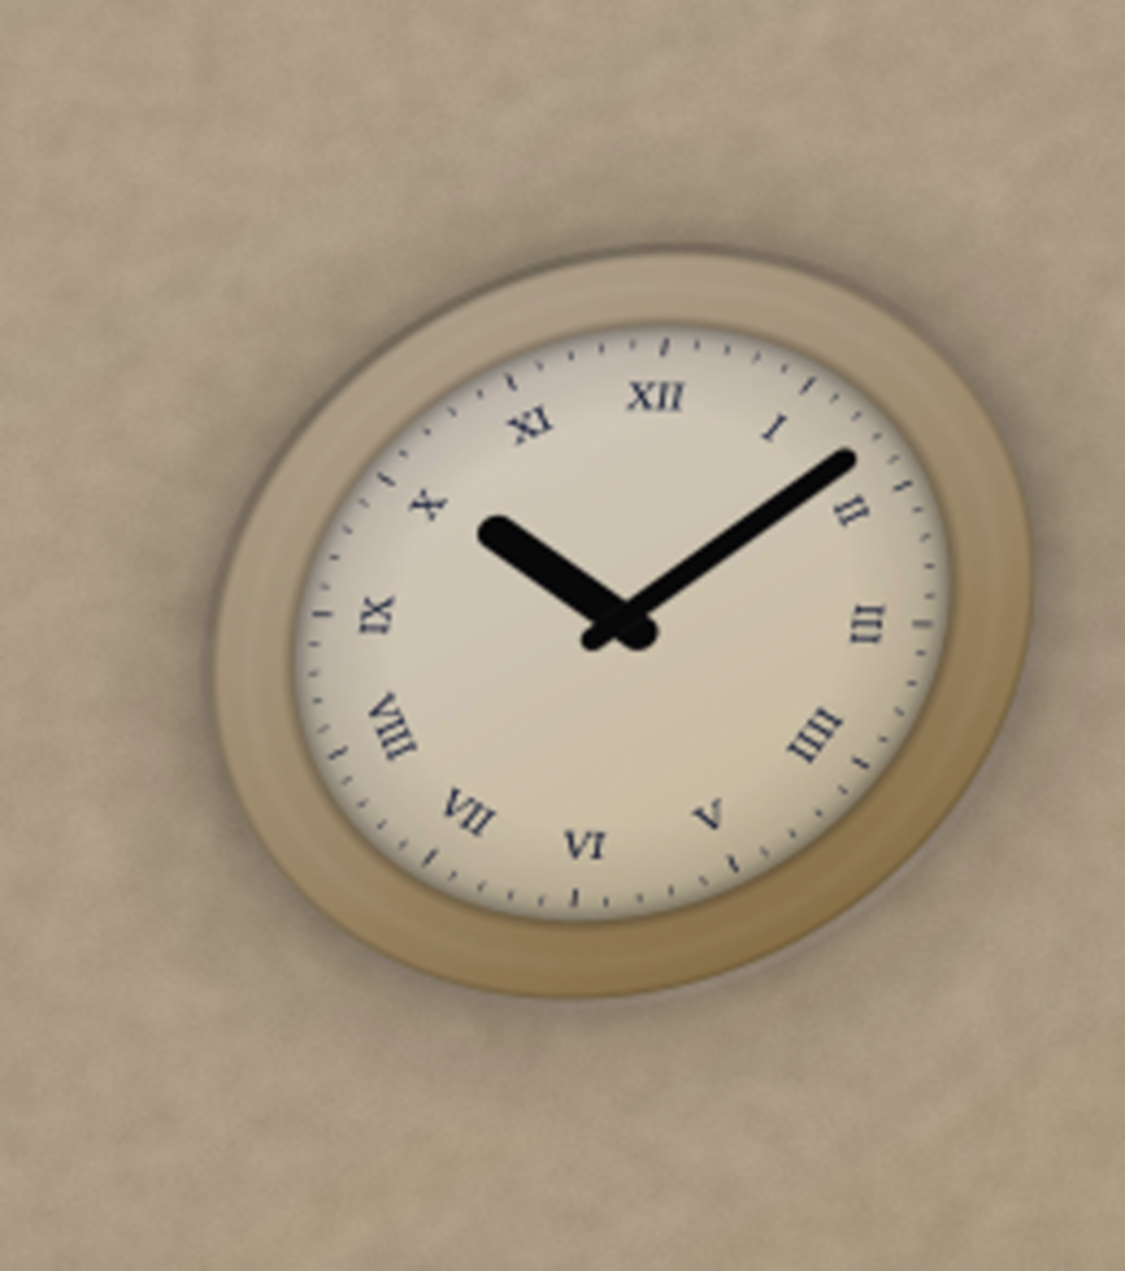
{"hour": 10, "minute": 8}
